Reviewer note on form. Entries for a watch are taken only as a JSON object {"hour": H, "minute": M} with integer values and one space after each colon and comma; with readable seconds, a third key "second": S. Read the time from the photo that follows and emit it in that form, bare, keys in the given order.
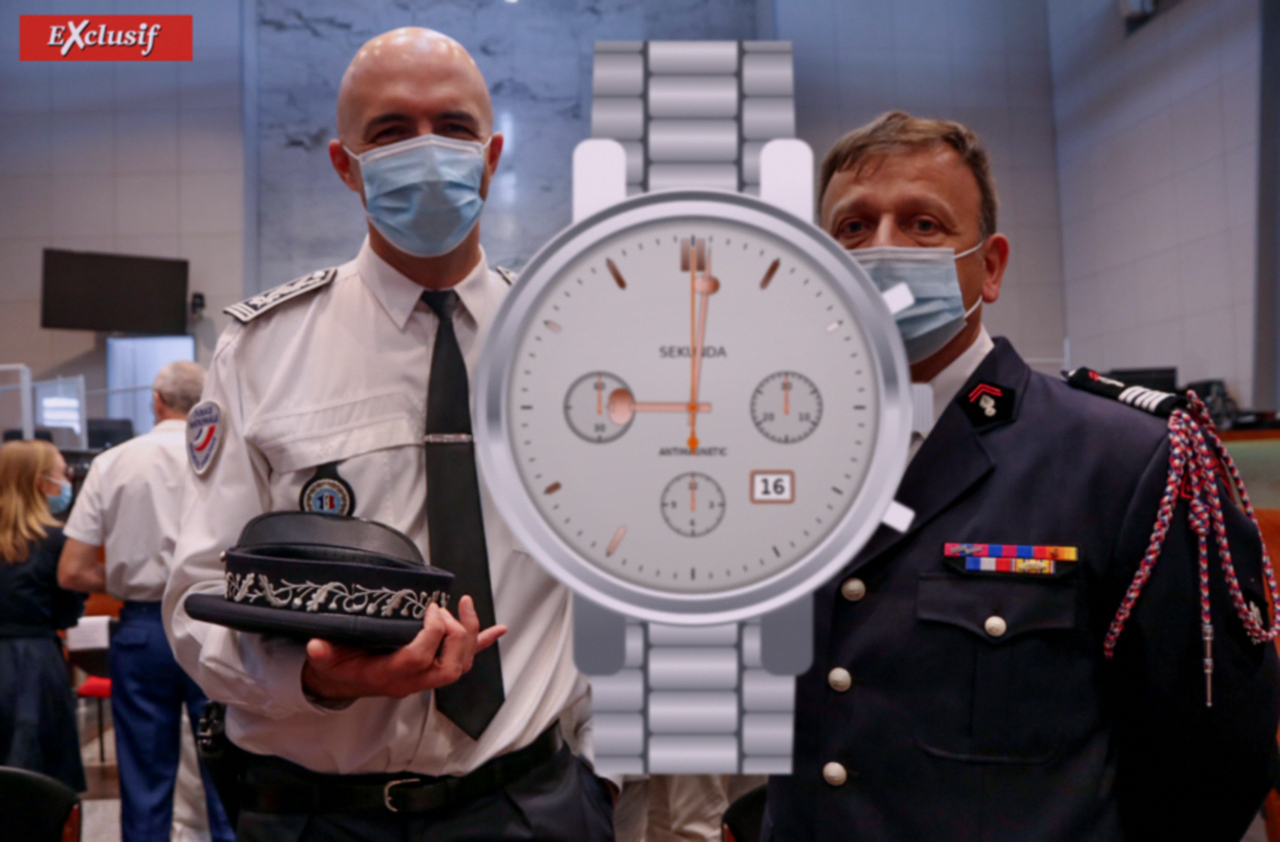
{"hour": 9, "minute": 1}
